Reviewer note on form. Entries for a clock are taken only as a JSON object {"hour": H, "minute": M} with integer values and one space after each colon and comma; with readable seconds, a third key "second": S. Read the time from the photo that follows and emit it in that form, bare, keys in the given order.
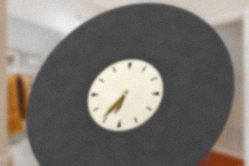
{"hour": 6, "minute": 36}
